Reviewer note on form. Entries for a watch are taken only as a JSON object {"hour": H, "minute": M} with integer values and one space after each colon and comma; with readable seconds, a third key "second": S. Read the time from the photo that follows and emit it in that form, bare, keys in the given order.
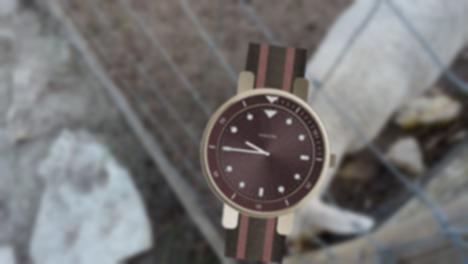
{"hour": 9, "minute": 45}
